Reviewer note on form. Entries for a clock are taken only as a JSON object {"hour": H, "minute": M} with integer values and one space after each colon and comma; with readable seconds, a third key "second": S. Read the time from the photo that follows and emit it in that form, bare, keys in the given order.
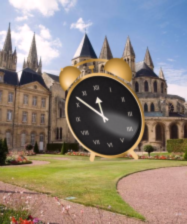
{"hour": 11, "minute": 52}
